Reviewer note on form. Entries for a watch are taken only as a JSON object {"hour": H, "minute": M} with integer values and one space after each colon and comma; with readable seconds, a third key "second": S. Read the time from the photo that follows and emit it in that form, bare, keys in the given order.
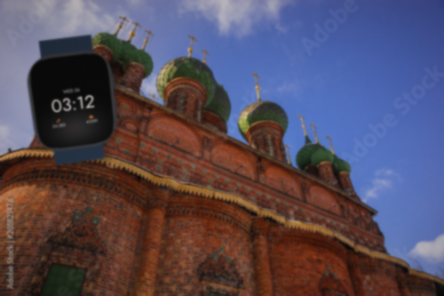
{"hour": 3, "minute": 12}
